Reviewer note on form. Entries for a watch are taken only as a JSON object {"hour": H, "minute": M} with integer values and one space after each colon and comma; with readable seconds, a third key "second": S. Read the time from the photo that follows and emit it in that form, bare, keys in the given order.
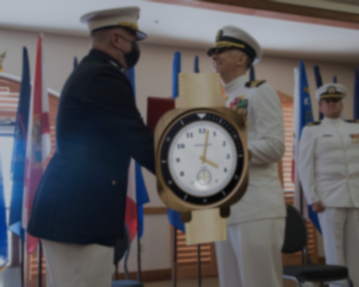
{"hour": 4, "minute": 2}
